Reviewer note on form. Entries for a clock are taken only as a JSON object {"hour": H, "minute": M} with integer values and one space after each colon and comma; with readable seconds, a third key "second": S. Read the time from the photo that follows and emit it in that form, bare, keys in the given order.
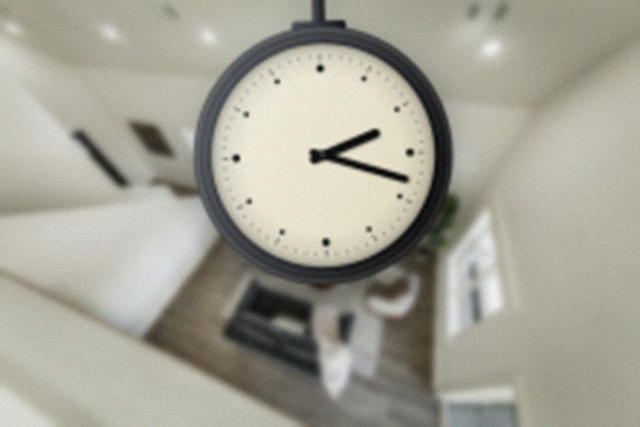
{"hour": 2, "minute": 18}
